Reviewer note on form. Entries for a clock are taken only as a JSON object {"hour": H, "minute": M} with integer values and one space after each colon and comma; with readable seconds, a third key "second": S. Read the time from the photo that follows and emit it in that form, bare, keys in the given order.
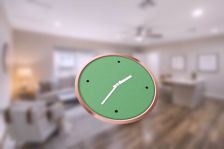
{"hour": 1, "minute": 35}
